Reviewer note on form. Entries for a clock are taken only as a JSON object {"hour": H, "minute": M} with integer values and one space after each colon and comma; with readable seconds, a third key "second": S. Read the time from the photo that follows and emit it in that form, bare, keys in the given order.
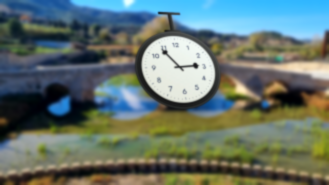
{"hour": 2, "minute": 54}
